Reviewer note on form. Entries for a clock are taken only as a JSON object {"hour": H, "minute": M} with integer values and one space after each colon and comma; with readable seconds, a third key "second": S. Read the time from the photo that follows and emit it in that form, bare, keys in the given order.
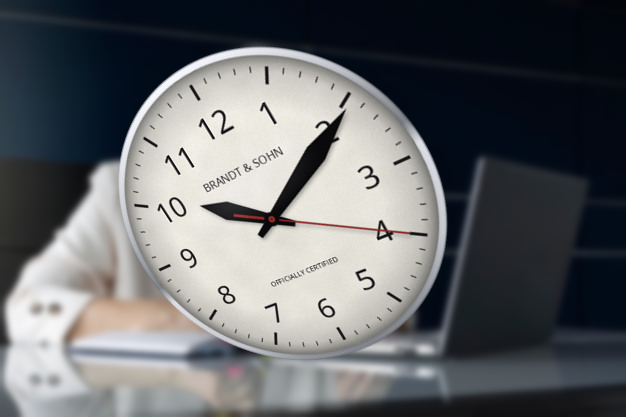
{"hour": 10, "minute": 10, "second": 20}
